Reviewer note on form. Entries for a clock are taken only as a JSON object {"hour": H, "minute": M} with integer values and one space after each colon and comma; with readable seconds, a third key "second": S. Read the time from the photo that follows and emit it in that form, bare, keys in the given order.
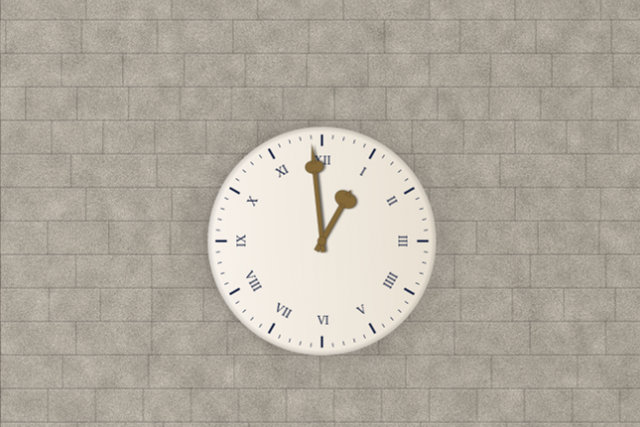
{"hour": 12, "minute": 59}
